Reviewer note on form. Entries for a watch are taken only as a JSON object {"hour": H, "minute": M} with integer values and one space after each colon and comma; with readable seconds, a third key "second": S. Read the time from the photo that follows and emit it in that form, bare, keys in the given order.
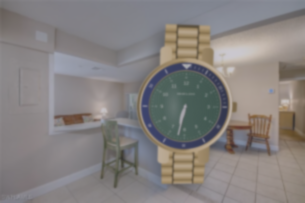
{"hour": 6, "minute": 32}
